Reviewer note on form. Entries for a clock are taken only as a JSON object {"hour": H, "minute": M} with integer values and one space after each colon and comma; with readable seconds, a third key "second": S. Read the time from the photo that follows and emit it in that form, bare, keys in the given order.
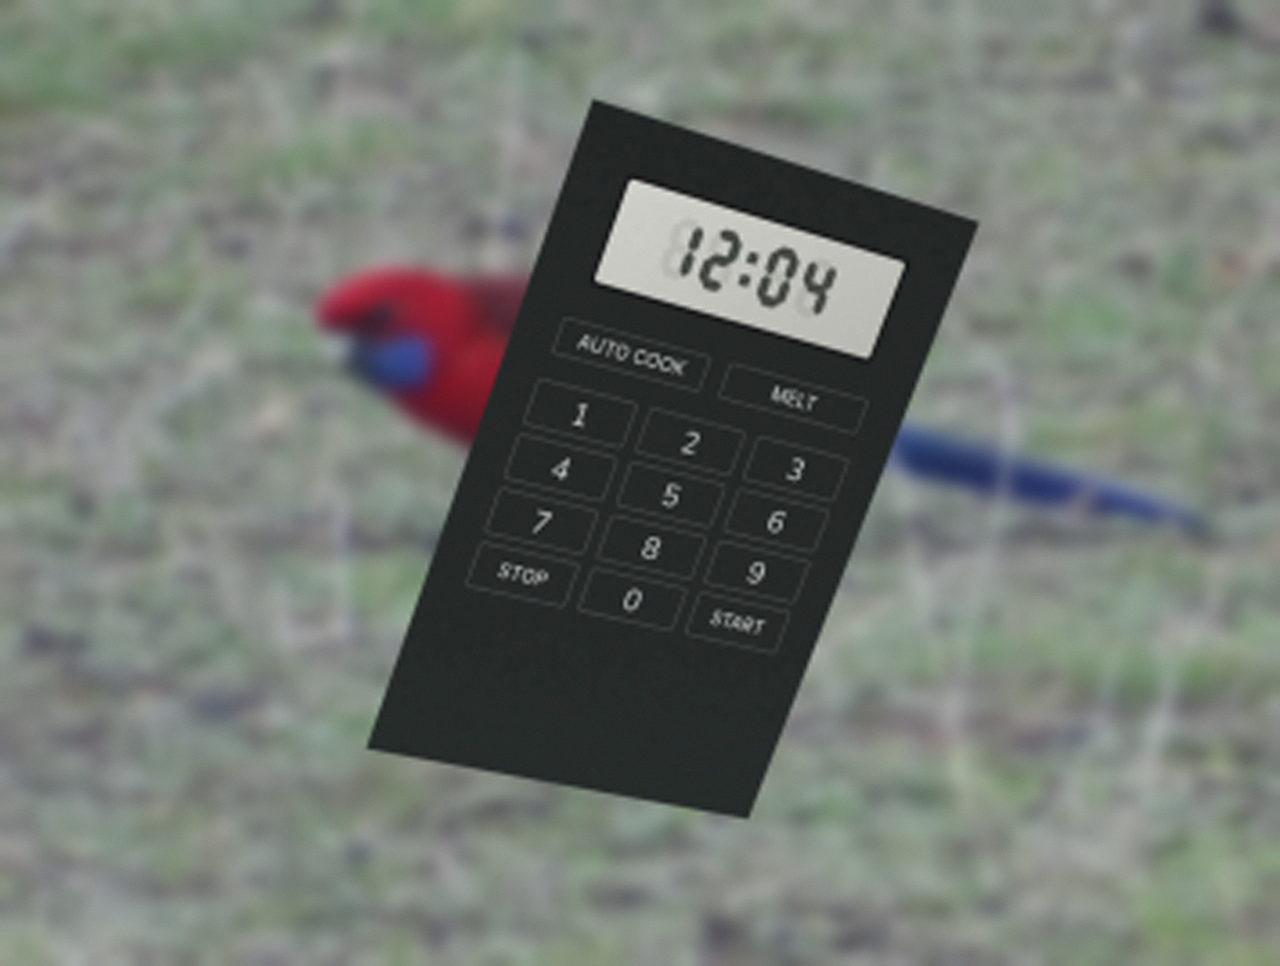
{"hour": 12, "minute": 4}
